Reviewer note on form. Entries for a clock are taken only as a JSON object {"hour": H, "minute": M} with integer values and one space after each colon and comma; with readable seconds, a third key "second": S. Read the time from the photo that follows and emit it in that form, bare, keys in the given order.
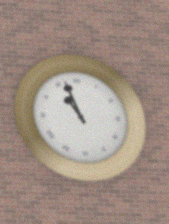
{"hour": 10, "minute": 57}
